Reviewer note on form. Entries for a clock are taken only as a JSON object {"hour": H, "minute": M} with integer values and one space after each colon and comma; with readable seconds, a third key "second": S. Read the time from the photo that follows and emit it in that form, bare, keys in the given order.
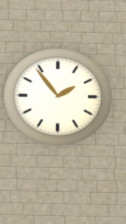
{"hour": 1, "minute": 54}
